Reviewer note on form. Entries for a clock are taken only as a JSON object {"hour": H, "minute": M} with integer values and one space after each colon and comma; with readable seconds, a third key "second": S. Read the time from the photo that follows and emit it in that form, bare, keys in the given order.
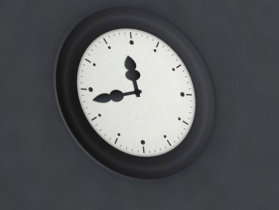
{"hour": 11, "minute": 43}
